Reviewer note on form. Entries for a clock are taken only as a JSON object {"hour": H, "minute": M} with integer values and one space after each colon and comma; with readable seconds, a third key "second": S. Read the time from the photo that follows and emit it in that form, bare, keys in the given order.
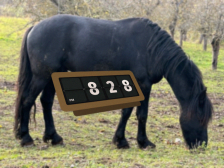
{"hour": 8, "minute": 28}
